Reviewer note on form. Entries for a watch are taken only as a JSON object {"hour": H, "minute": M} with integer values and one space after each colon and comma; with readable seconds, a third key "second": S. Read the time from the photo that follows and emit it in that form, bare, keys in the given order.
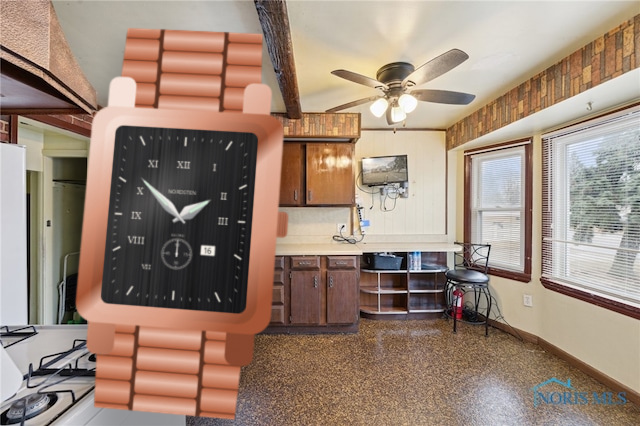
{"hour": 1, "minute": 52}
